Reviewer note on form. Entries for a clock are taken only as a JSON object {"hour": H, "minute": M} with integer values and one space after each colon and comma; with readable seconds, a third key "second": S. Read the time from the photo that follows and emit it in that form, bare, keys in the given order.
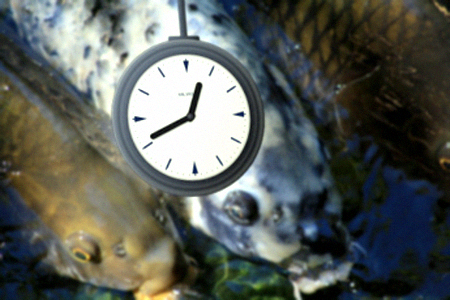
{"hour": 12, "minute": 41}
